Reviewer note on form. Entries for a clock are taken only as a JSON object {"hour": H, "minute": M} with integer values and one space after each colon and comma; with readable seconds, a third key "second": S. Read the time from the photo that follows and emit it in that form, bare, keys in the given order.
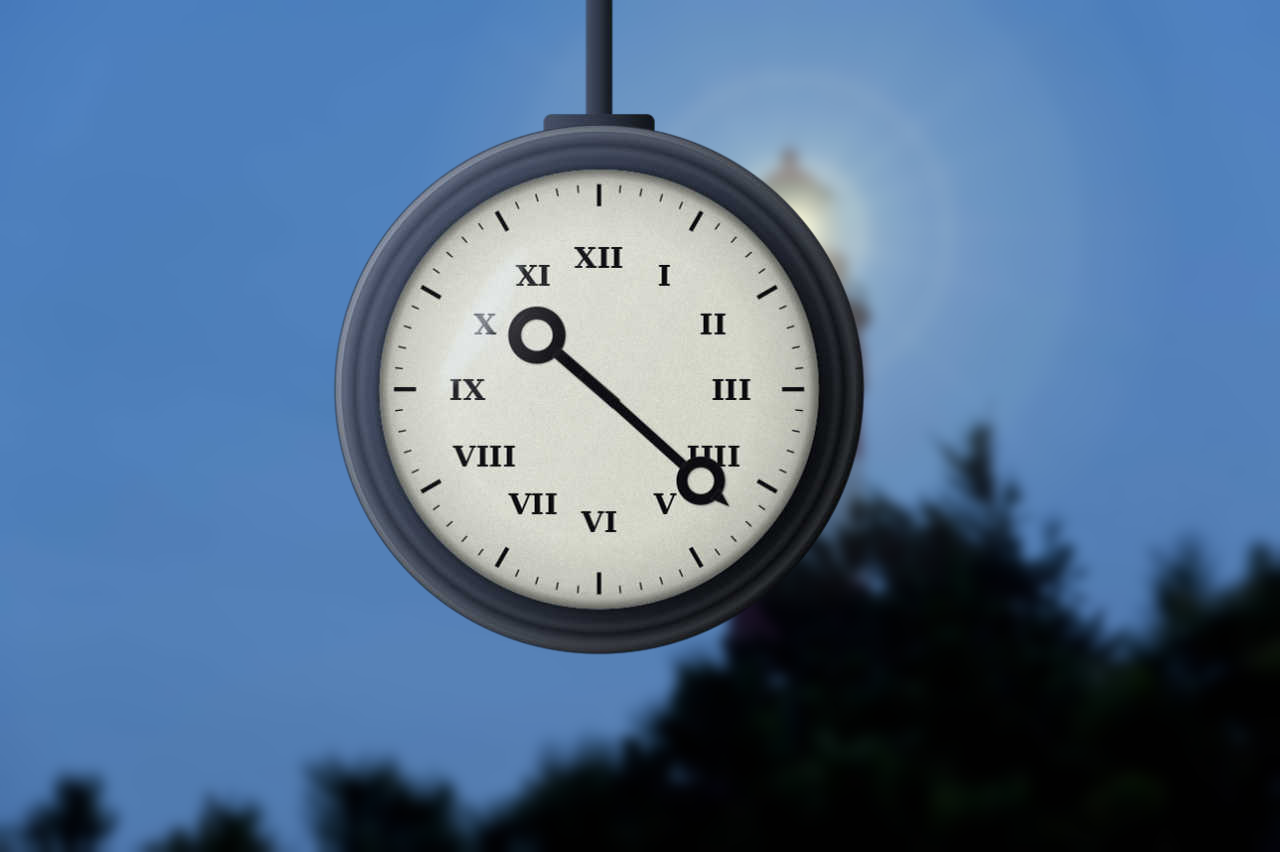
{"hour": 10, "minute": 22}
